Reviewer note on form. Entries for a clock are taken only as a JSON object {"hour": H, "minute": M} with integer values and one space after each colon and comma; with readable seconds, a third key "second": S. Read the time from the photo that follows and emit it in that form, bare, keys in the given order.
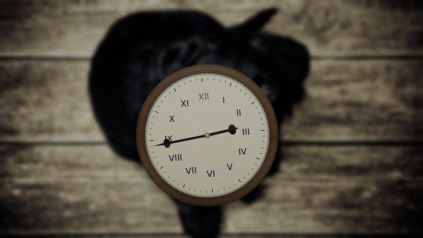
{"hour": 2, "minute": 44}
